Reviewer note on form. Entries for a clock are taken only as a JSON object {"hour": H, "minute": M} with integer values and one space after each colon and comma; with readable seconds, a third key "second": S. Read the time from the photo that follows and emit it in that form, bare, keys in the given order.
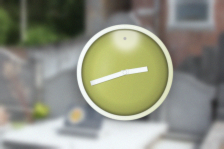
{"hour": 2, "minute": 42}
